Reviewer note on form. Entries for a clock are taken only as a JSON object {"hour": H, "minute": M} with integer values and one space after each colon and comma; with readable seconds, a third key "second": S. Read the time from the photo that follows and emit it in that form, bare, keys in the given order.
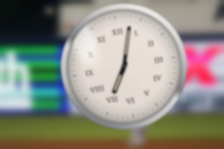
{"hour": 7, "minute": 3}
